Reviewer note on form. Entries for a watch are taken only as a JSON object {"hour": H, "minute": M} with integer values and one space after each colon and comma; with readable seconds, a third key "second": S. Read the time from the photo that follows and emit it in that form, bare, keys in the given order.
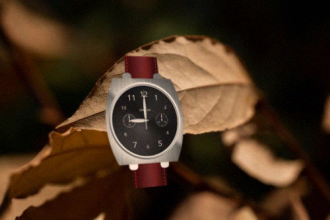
{"hour": 9, "minute": 0}
